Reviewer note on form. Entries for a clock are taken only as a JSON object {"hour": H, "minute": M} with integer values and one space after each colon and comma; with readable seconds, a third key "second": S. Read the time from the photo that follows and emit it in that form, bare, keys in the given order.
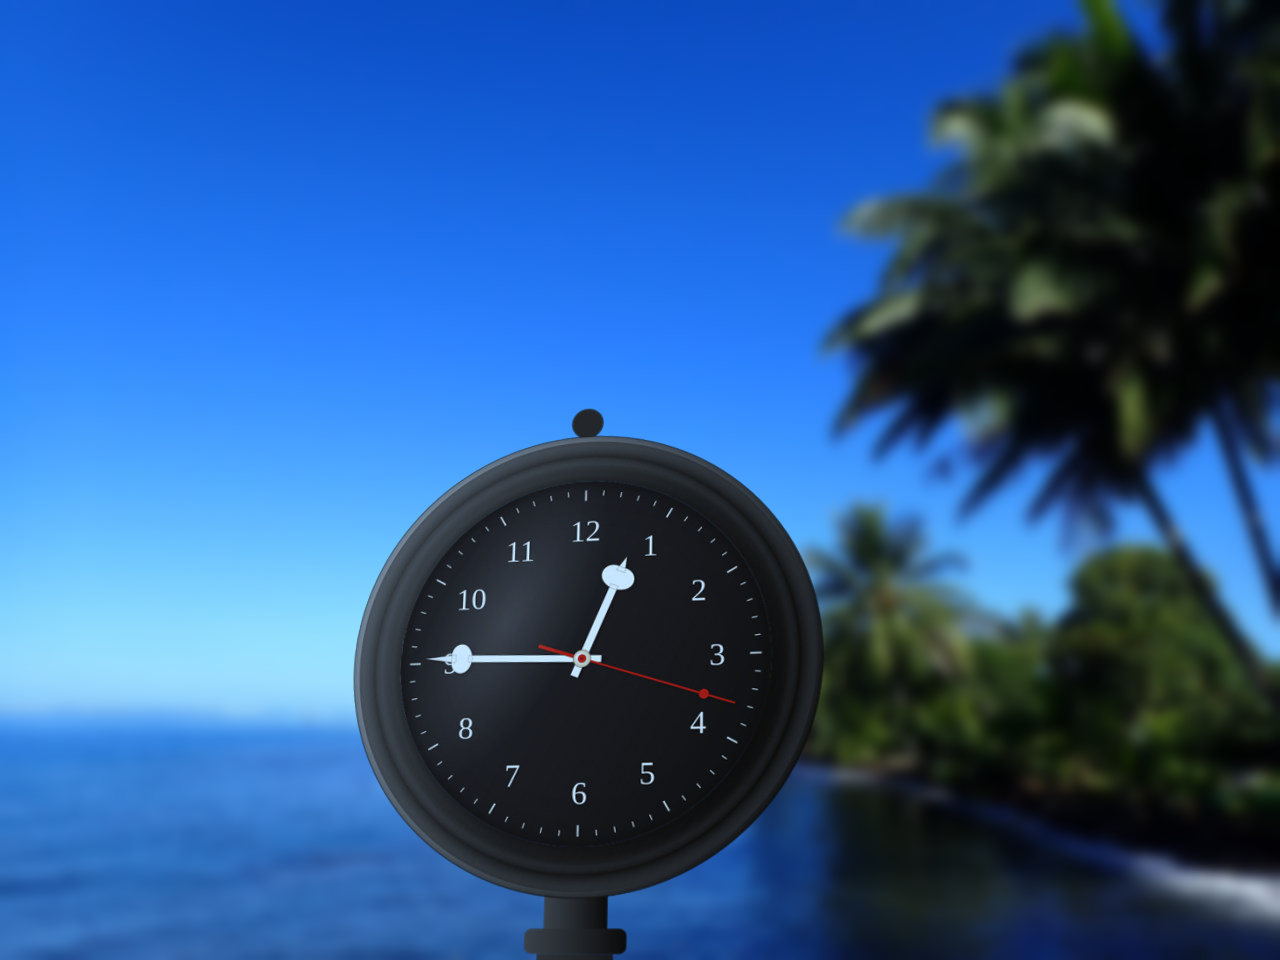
{"hour": 12, "minute": 45, "second": 18}
